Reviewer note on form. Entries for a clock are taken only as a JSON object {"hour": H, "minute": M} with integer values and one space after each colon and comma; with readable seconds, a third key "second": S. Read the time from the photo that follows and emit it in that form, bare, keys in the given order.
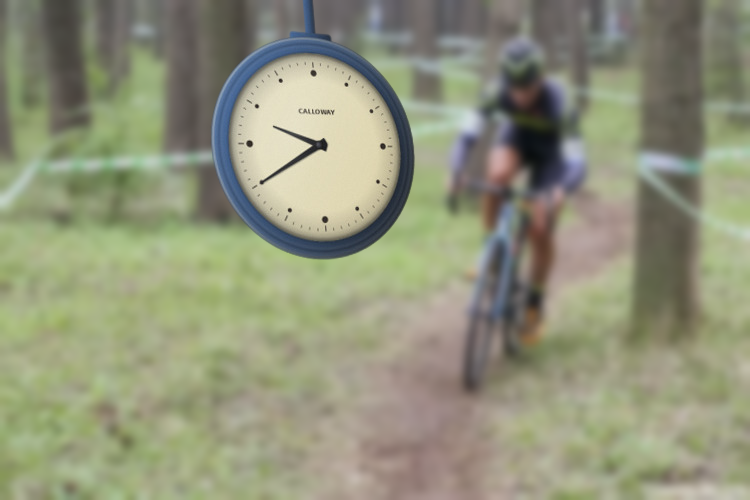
{"hour": 9, "minute": 40}
